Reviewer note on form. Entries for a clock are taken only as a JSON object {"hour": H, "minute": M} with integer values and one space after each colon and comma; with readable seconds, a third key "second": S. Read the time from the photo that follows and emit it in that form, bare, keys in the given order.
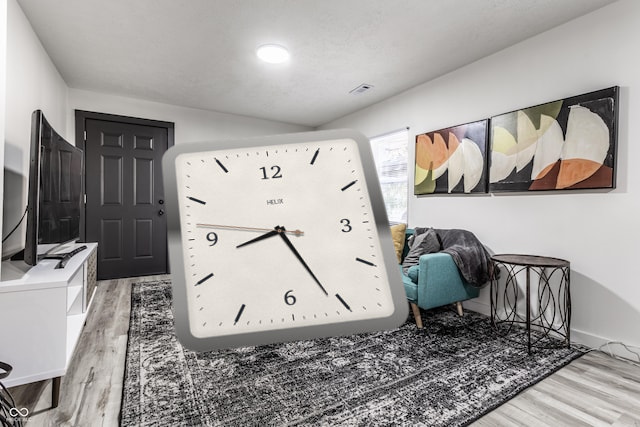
{"hour": 8, "minute": 25, "second": 47}
